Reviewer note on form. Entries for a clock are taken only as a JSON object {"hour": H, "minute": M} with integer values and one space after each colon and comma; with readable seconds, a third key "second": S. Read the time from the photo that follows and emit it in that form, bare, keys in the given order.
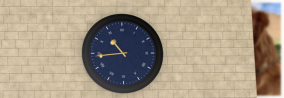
{"hour": 10, "minute": 44}
